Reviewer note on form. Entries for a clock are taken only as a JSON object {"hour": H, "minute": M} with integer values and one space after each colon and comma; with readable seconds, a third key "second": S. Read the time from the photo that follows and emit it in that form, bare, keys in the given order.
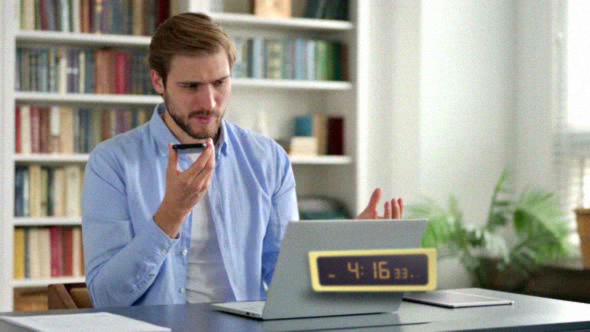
{"hour": 4, "minute": 16}
